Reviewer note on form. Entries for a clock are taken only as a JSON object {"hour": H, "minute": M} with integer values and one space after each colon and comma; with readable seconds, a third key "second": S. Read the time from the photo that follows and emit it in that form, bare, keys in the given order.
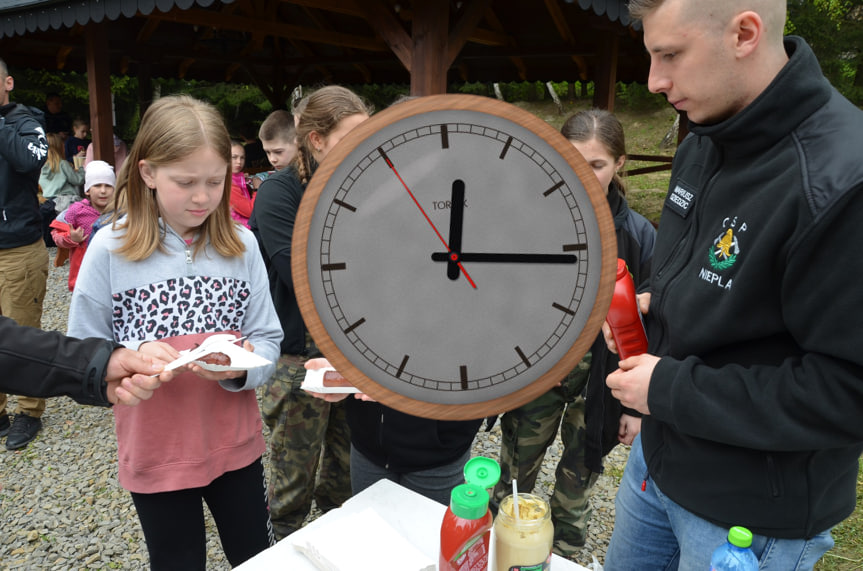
{"hour": 12, "minute": 15, "second": 55}
